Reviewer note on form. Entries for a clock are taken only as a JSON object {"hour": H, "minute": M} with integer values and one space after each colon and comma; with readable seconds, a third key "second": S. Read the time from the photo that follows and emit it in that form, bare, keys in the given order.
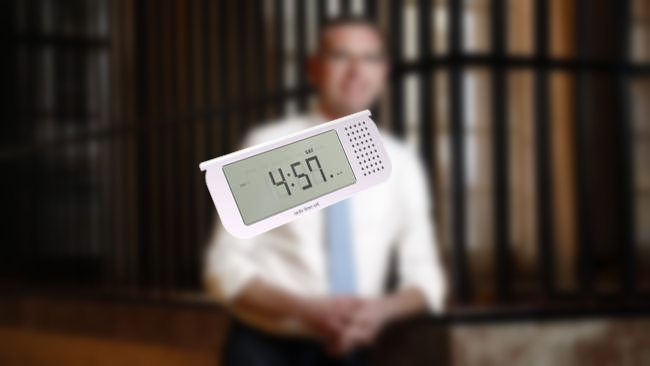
{"hour": 4, "minute": 57}
